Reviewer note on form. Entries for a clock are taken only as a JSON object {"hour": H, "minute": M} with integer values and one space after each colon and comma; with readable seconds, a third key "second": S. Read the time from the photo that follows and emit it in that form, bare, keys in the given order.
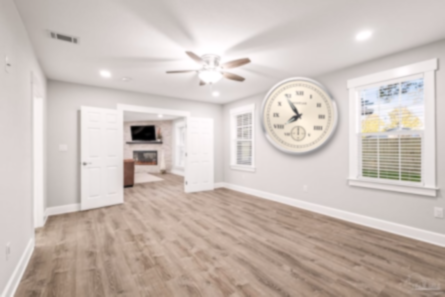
{"hour": 7, "minute": 54}
